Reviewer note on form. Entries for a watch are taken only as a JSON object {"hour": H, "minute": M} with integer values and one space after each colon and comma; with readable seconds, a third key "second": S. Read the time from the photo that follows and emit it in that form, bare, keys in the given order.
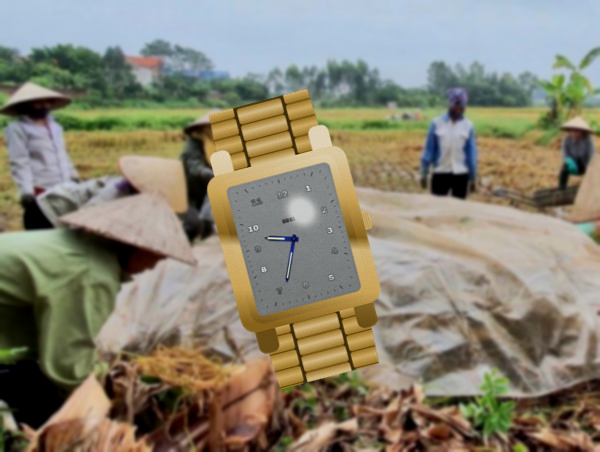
{"hour": 9, "minute": 34}
